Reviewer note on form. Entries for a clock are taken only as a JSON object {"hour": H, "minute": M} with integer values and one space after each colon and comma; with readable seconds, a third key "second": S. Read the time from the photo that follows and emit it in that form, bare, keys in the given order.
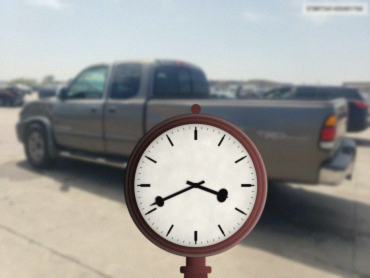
{"hour": 3, "minute": 41}
